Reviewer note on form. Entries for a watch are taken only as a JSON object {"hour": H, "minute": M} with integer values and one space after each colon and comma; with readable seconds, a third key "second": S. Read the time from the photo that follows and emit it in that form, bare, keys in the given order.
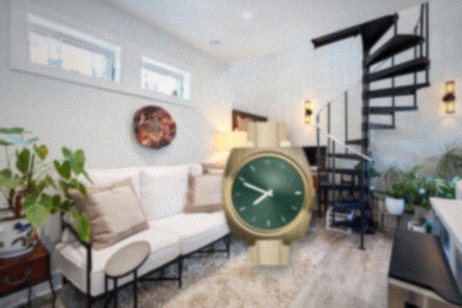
{"hour": 7, "minute": 49}
